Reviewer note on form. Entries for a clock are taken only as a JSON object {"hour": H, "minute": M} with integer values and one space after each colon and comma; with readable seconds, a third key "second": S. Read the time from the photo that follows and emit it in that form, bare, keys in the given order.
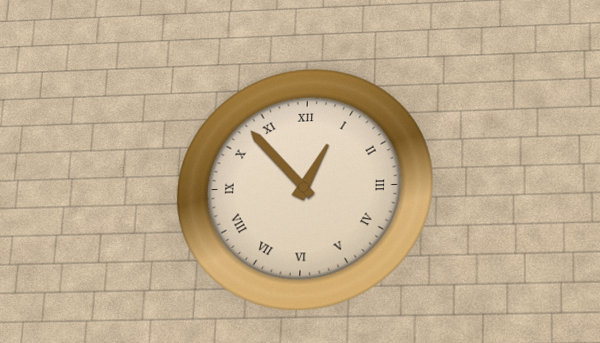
{"hour": 12, "minute": 53}
